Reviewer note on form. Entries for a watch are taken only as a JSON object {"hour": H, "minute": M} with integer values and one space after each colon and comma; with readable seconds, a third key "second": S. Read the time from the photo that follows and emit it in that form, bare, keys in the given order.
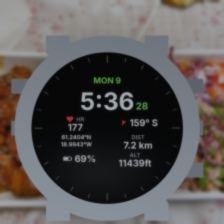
{"hour": 5, "minute": 36, "second": 28}
